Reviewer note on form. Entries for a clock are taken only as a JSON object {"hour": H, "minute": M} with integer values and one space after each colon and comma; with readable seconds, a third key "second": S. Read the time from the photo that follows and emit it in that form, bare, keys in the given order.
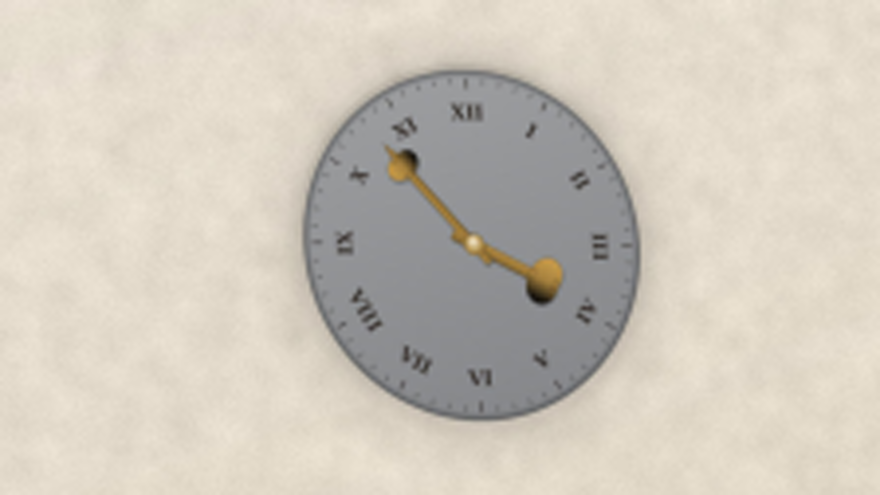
{"hour": 3, "minute": 53}
